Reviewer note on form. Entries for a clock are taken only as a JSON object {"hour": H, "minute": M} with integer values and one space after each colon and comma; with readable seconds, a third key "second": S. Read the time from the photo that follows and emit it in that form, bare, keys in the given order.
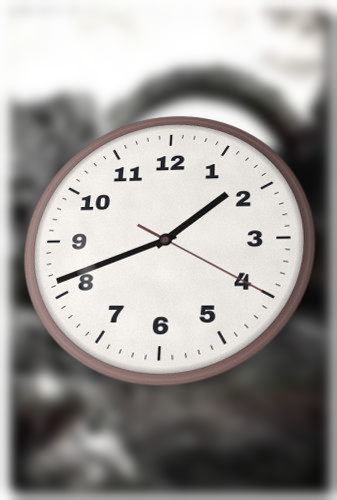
{"hour": 1, "minute": 41, "second": 20}
